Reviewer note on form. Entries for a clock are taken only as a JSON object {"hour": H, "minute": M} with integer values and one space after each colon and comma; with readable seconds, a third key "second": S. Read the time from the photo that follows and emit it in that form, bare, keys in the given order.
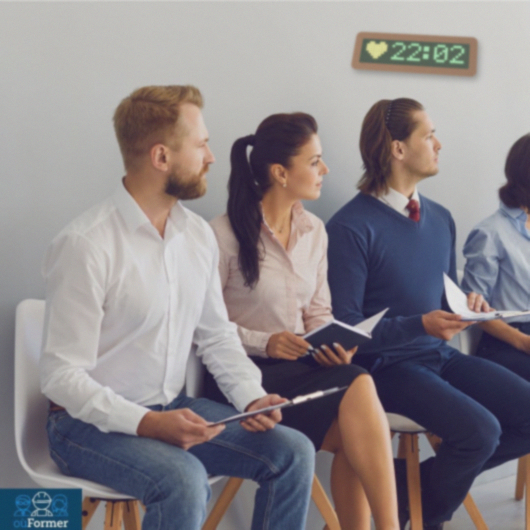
{"hour": 22, "minute": 2}
